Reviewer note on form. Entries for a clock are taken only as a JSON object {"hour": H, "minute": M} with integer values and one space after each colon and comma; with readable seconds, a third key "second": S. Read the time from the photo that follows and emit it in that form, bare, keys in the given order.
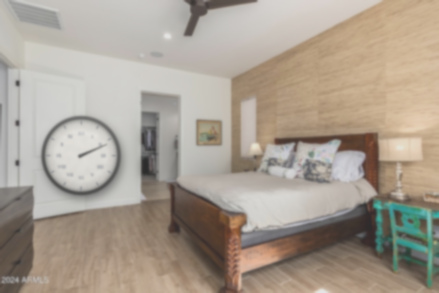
{"hour": 2, "minute": 11}
